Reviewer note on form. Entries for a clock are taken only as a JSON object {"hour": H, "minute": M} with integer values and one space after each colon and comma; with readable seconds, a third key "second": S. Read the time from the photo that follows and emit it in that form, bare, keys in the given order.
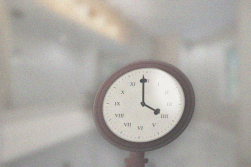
{"hour": 3, "minute": 59}
